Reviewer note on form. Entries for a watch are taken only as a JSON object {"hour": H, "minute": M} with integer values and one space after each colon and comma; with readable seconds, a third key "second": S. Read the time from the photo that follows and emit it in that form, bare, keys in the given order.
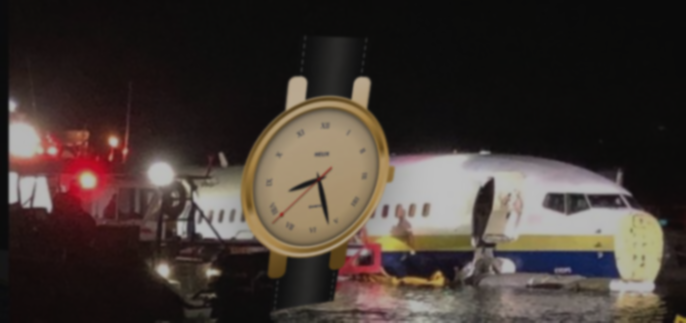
{"hour": 8, "minute": 26, "second": 38}
